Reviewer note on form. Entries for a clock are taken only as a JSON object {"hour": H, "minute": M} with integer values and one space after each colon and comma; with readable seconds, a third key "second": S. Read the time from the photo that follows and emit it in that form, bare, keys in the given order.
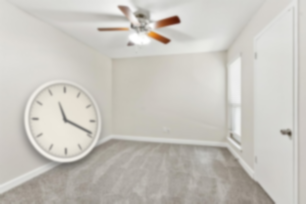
{"hour": 11, "minute": 19}
